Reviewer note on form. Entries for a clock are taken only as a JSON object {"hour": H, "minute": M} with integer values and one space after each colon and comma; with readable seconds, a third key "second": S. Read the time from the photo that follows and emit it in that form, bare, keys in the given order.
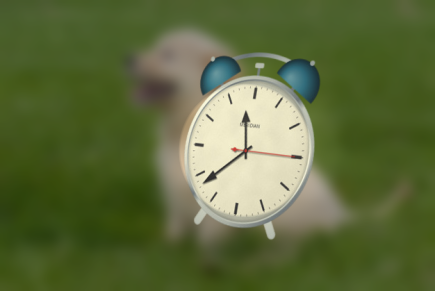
{"hour": 11, "minute": 38, "second": 15}
